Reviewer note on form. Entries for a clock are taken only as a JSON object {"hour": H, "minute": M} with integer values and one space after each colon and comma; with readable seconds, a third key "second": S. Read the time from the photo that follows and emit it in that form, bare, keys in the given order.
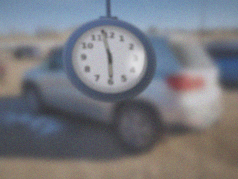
{"hour": 5, "minute": 58}
